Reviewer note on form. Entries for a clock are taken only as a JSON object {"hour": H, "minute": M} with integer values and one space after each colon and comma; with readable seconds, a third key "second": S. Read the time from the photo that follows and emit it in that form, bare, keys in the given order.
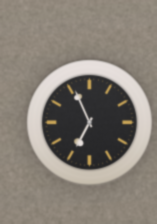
{"hour": 6, "minute": 56}
